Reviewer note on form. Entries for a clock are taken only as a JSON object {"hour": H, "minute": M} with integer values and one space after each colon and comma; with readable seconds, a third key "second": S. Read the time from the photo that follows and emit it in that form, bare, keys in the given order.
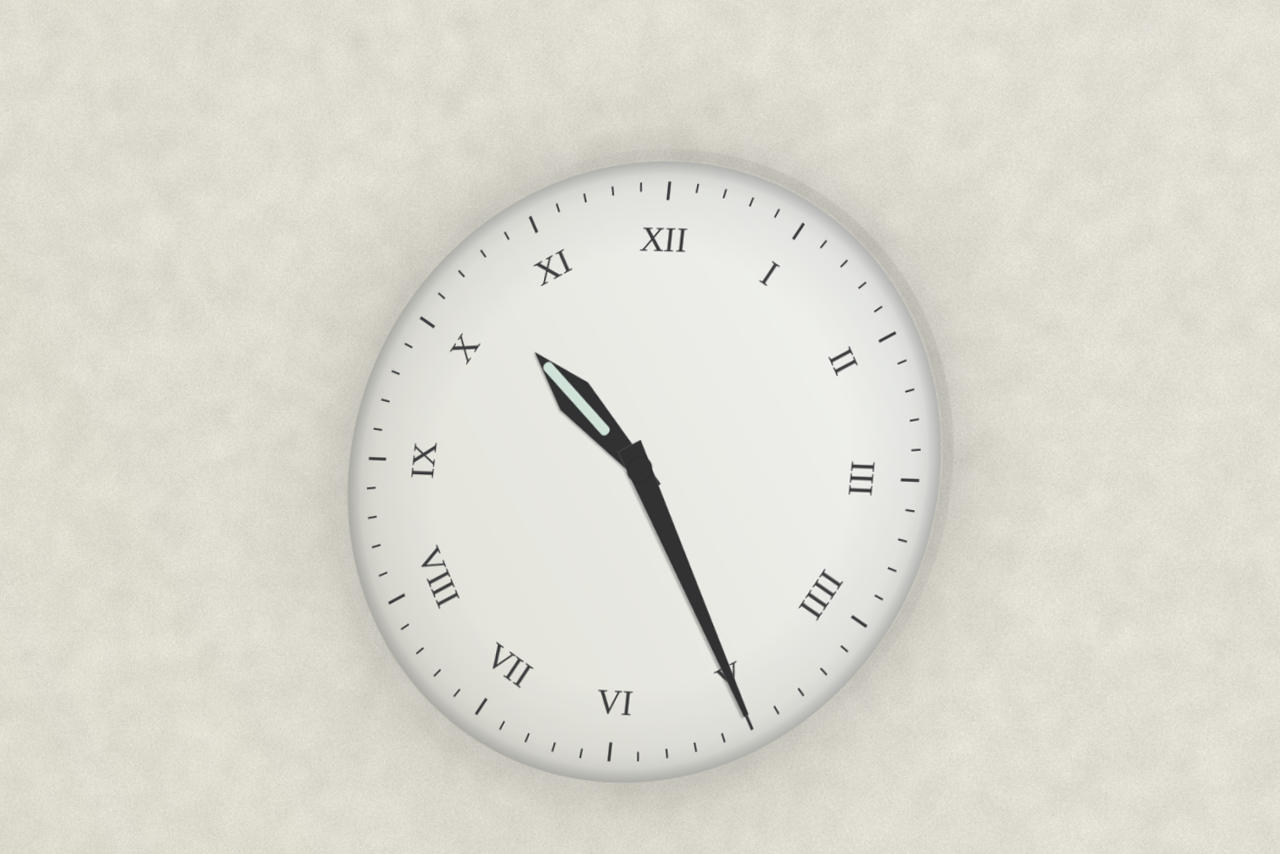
{"hour": 10, "minute": 25}
